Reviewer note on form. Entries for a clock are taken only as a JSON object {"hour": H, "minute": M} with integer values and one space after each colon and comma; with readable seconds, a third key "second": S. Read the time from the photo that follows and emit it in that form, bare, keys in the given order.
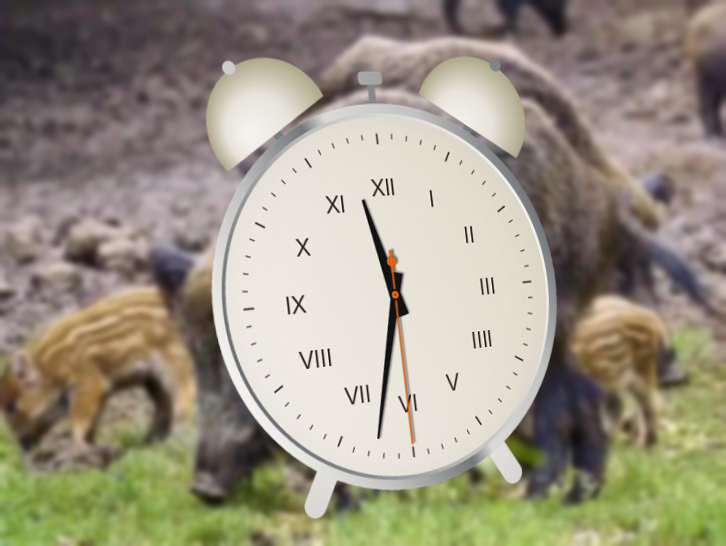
{"hour": 11, "minute": 32, "second": 30}
